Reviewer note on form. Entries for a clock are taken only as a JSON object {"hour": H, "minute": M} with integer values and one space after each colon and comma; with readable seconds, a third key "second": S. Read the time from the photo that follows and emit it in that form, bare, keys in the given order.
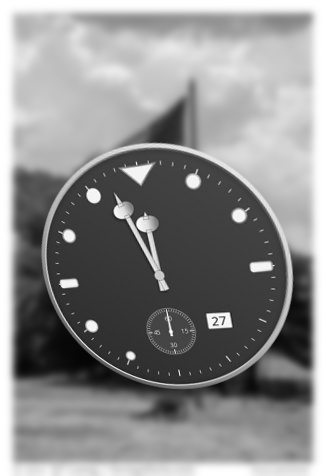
{"hour": 11, "minute": 57}
